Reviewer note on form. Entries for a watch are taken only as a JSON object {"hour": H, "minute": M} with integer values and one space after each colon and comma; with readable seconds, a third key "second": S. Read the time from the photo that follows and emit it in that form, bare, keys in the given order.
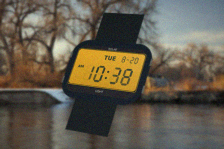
{"hour": 10, "minute": 38}
